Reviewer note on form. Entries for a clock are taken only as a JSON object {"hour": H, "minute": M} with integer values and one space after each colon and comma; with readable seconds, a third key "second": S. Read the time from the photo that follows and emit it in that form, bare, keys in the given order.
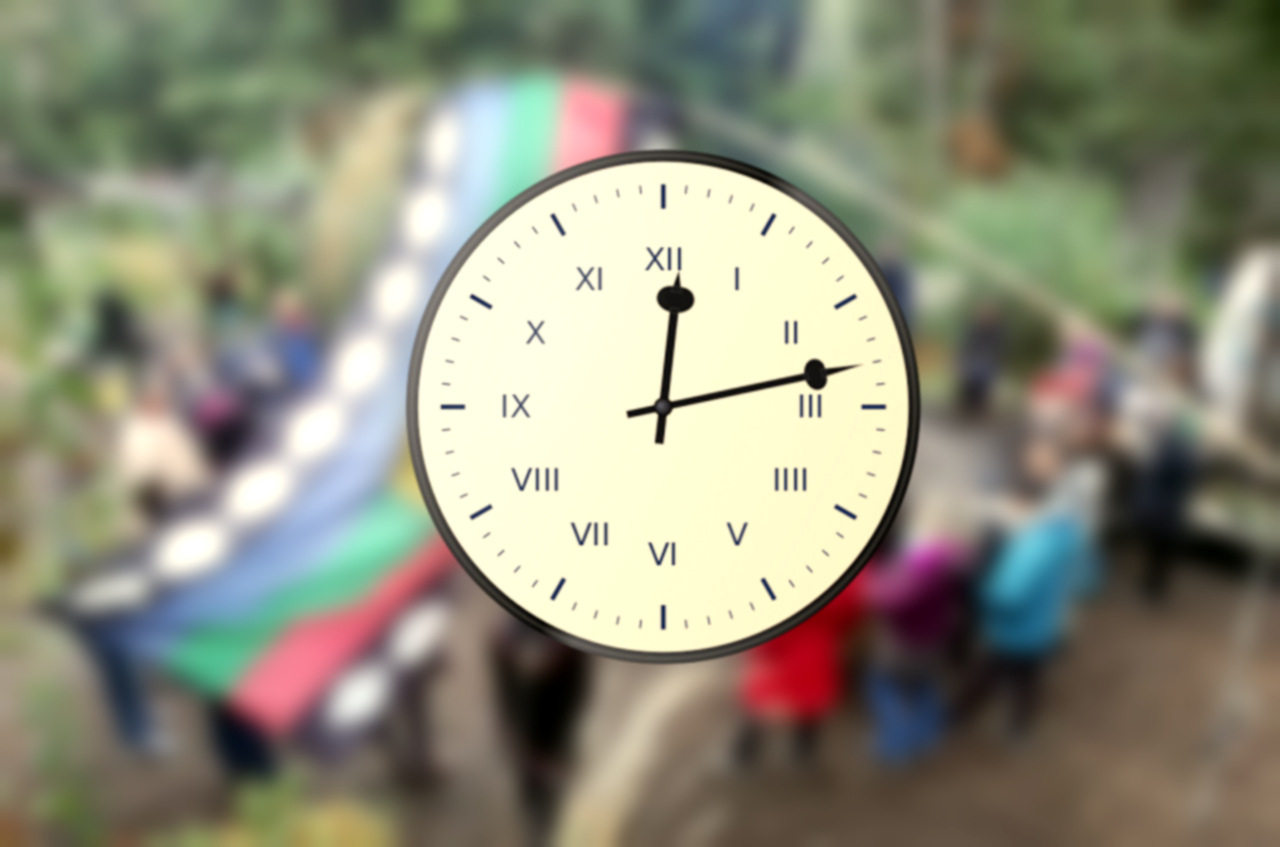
{"hour": 12, "minute": 13}
